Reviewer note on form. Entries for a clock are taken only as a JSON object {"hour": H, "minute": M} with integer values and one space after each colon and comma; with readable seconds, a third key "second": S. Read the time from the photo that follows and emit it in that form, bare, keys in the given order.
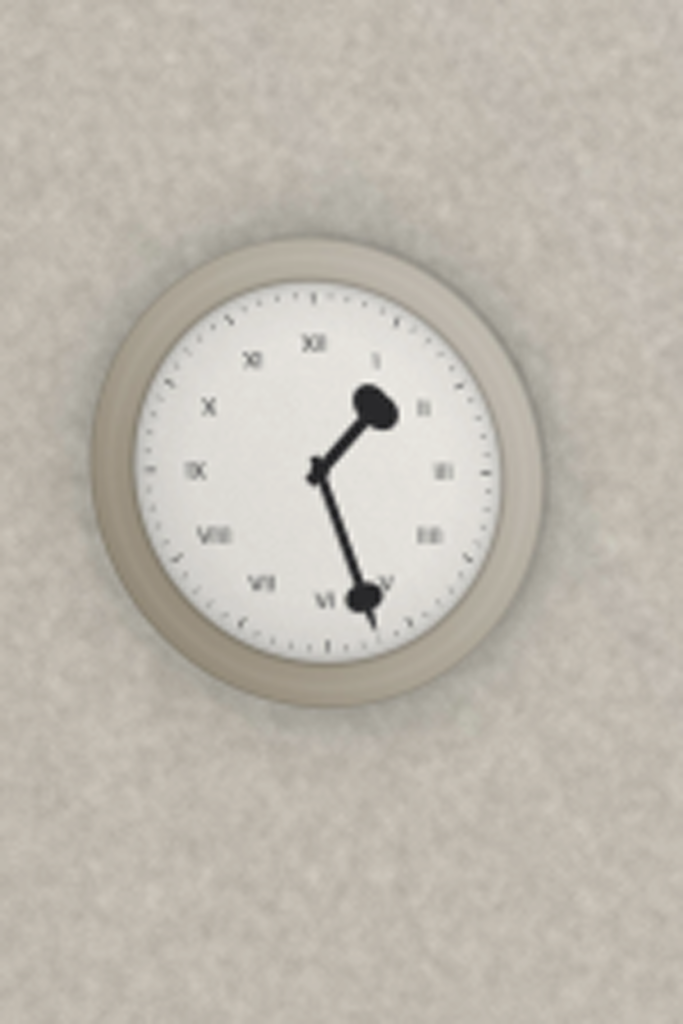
{"hour": 1, "minute": 27}
